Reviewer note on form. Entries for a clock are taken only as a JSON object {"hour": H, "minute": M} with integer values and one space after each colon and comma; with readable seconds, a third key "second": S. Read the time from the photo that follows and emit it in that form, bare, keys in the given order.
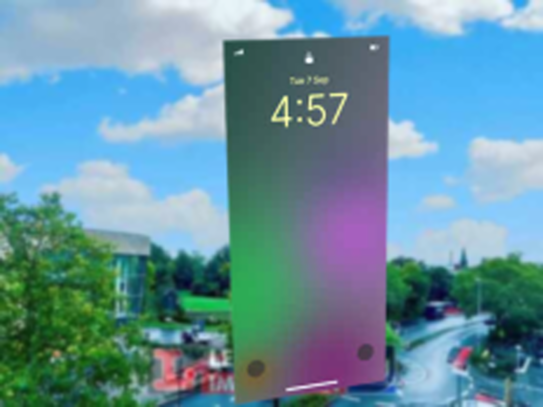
{"hour": 4, "minute": 57}
